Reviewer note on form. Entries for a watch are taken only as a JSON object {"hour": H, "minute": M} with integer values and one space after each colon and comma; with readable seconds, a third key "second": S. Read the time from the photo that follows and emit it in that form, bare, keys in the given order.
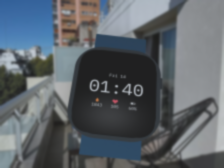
{"hour": 1, "minute": 40}
